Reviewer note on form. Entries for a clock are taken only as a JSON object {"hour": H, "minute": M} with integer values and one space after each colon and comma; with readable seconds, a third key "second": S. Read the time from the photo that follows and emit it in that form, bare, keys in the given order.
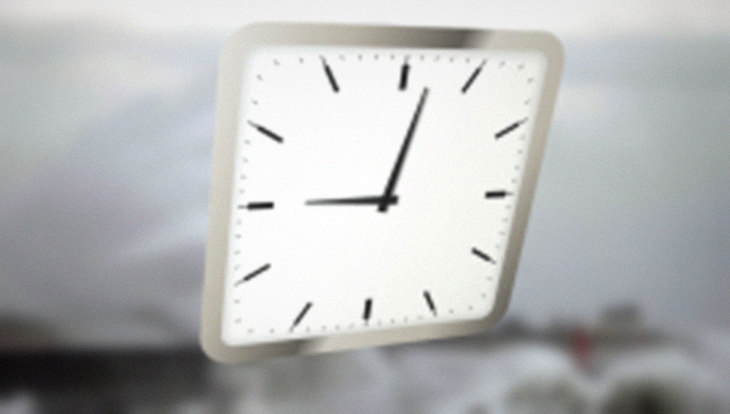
{"hour": 9, "minute": 2}
